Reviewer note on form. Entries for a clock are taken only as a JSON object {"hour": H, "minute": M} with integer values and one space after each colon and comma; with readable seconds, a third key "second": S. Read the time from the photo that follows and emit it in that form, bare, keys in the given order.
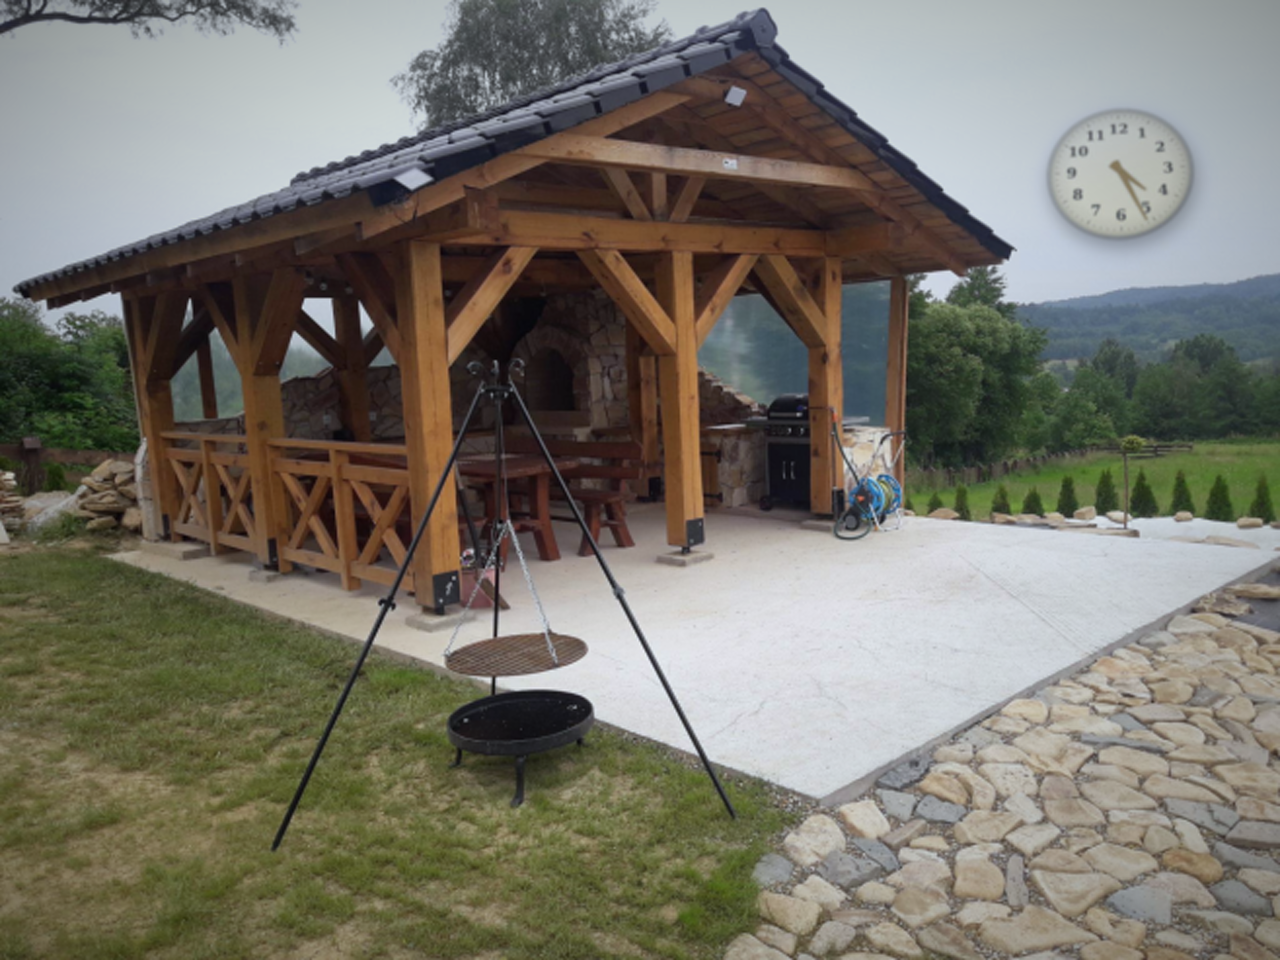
{"hour": 4, "minute": 26}
